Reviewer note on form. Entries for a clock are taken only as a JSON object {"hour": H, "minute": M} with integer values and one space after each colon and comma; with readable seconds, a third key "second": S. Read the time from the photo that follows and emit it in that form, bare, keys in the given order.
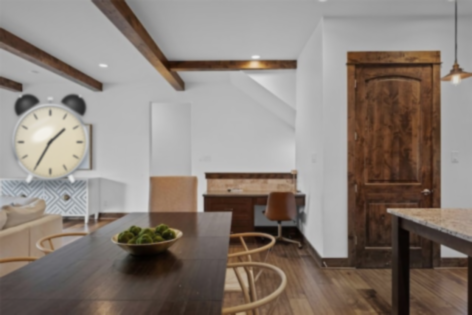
{"hour": 1, "minute": 35}
